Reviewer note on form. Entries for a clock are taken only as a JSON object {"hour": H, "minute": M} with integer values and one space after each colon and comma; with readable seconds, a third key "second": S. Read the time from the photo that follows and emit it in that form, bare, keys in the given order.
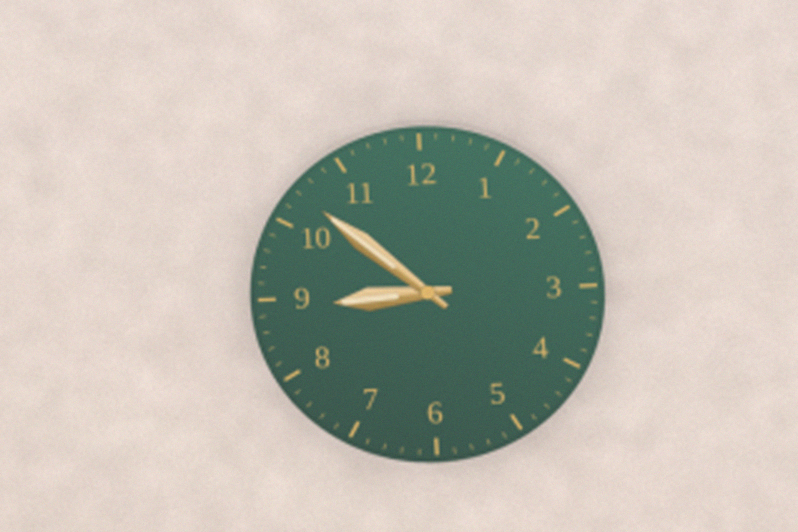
{"hour": 8, "minute": 52}
